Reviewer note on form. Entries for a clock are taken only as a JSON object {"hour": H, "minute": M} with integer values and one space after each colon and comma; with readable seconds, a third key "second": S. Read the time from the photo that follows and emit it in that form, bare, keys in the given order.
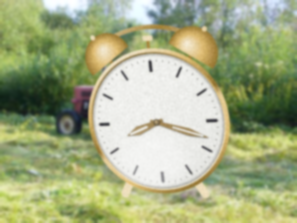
{"hour": 8, "minute": 18}
